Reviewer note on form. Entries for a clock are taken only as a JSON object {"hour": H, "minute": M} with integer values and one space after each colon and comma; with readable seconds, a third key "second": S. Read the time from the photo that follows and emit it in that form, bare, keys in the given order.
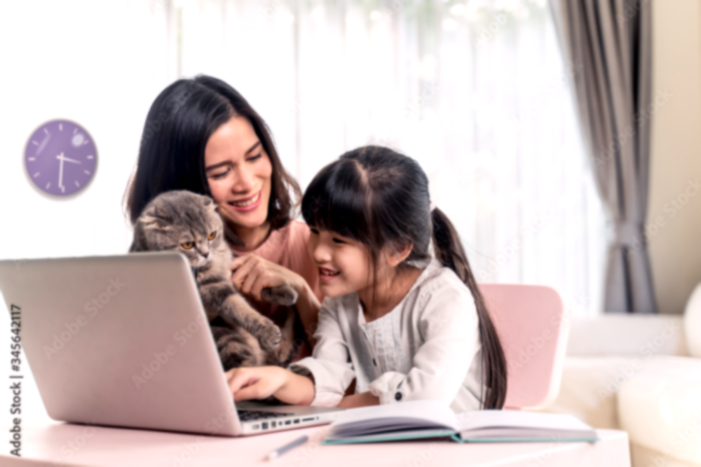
{"hour": 3, "minute": 31}
